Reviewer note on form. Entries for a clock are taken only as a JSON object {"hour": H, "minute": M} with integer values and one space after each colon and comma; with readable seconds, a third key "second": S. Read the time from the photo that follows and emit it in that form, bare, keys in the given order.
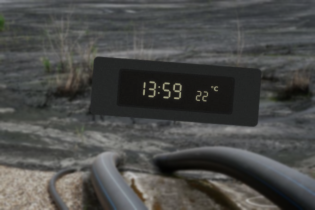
{"hour": 13, "minute": 59}
